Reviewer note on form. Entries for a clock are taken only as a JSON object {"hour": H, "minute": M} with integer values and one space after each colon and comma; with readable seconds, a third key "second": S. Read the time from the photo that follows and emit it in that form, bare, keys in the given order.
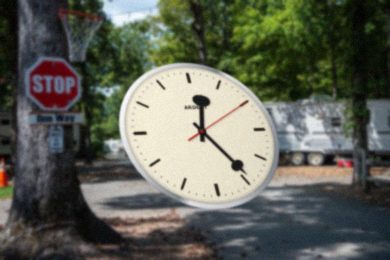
{"hour": 12, "minute": 24, "second": 10}
